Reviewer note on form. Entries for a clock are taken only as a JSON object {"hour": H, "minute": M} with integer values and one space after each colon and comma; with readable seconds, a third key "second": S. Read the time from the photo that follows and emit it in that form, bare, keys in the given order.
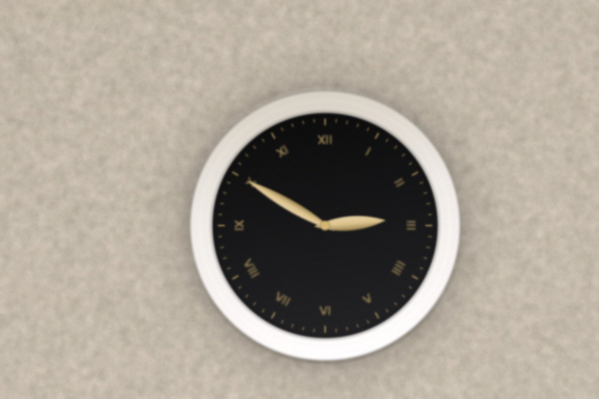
{"hour": 2, "minute": 50}
